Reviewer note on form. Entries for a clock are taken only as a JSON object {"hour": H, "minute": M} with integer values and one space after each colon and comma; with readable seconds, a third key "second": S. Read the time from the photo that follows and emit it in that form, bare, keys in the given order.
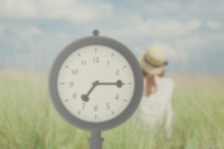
{"hour": 7, "minute": 15}
